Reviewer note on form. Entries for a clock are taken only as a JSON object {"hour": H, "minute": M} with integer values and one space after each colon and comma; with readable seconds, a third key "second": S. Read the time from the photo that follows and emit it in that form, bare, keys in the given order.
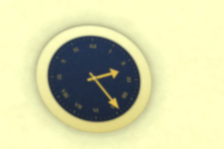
{"hour": 2, "minute": 24}
